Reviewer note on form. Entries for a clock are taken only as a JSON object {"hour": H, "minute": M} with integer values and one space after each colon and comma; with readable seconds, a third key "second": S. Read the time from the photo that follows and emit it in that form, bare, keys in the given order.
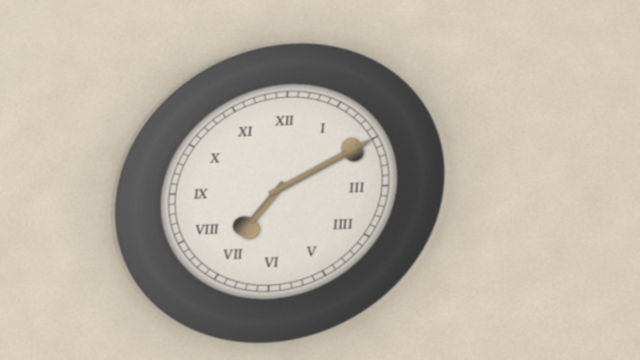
{"hour": 7, "minute": 10}
